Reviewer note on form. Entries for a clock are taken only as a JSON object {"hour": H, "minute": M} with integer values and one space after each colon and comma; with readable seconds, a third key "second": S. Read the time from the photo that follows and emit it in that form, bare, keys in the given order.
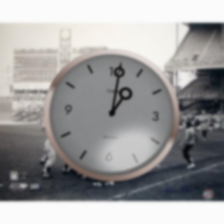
{"hour": 1, "minute": 1}
